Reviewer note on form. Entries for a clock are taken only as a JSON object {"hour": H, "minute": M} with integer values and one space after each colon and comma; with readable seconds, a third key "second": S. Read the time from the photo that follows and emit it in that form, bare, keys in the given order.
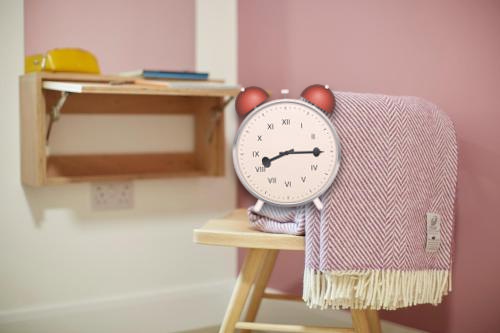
{"hour": 8, "minute": 15}
